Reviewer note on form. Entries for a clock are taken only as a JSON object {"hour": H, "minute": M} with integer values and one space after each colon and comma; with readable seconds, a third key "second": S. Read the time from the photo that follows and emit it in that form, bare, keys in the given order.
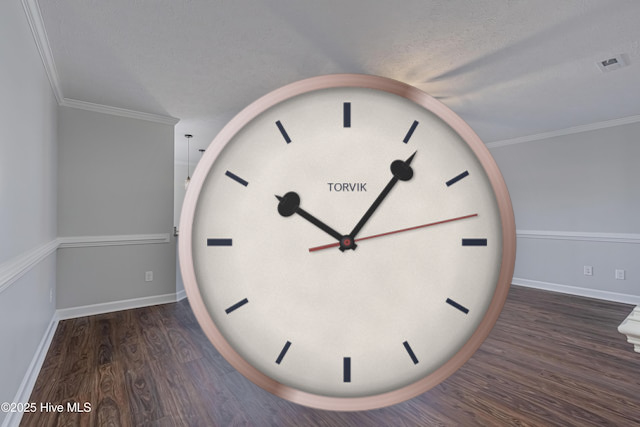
{"hour": 10, "minute": 6, "second": 13}
